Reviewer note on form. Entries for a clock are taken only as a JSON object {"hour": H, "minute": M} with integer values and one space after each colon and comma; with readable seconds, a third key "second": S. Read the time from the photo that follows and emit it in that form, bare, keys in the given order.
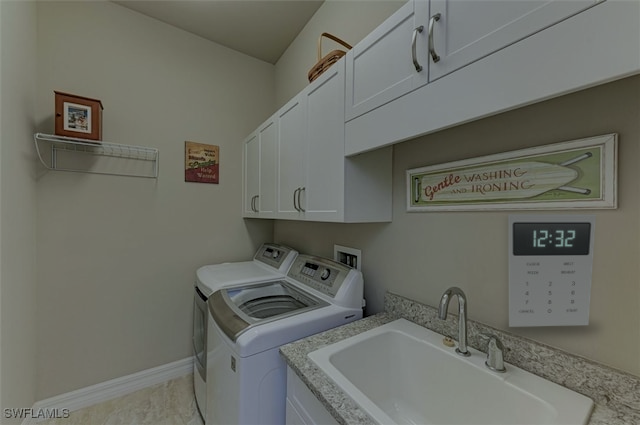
{"hour": 12, "minute": 32}
